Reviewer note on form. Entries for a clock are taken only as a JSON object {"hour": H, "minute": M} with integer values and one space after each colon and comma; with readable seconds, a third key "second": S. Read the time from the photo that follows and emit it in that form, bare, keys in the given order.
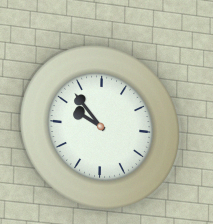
{"hour": 9, "minute": 53}
